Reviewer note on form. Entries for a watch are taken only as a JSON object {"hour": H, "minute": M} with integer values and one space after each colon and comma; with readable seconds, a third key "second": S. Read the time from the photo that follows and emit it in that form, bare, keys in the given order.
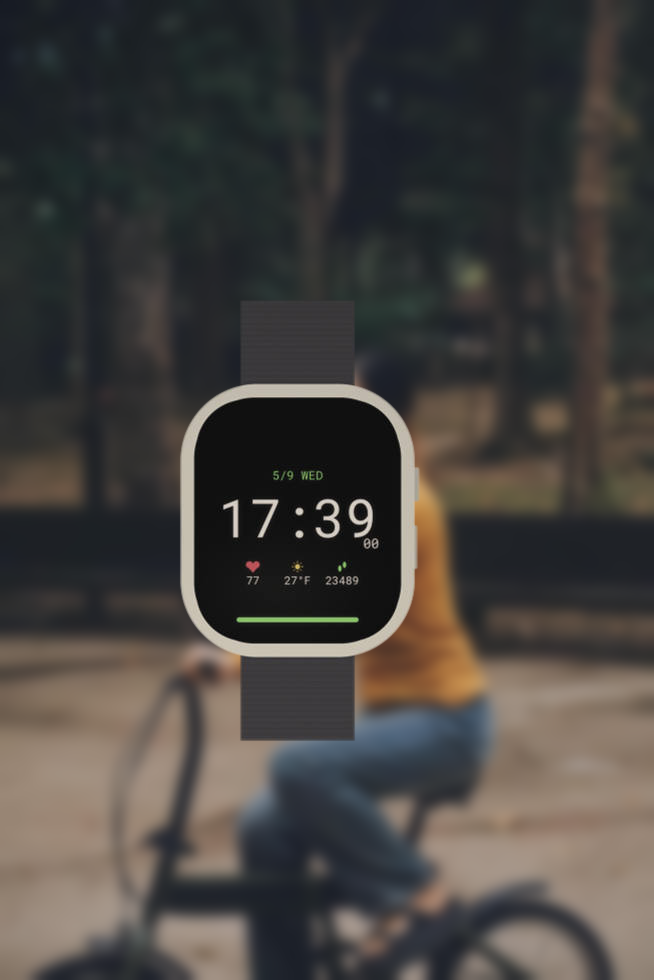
{"hour": 17, "minute": 39, "second": 0}
